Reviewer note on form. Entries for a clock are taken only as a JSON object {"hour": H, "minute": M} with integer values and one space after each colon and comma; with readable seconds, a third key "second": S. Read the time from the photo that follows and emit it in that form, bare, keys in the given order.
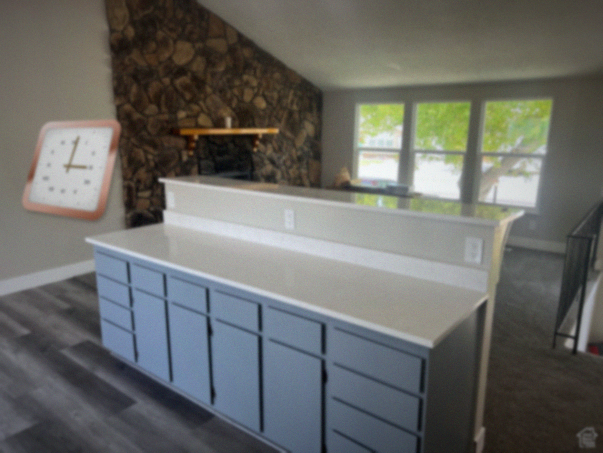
{"hour": 3, "minute": 1}
